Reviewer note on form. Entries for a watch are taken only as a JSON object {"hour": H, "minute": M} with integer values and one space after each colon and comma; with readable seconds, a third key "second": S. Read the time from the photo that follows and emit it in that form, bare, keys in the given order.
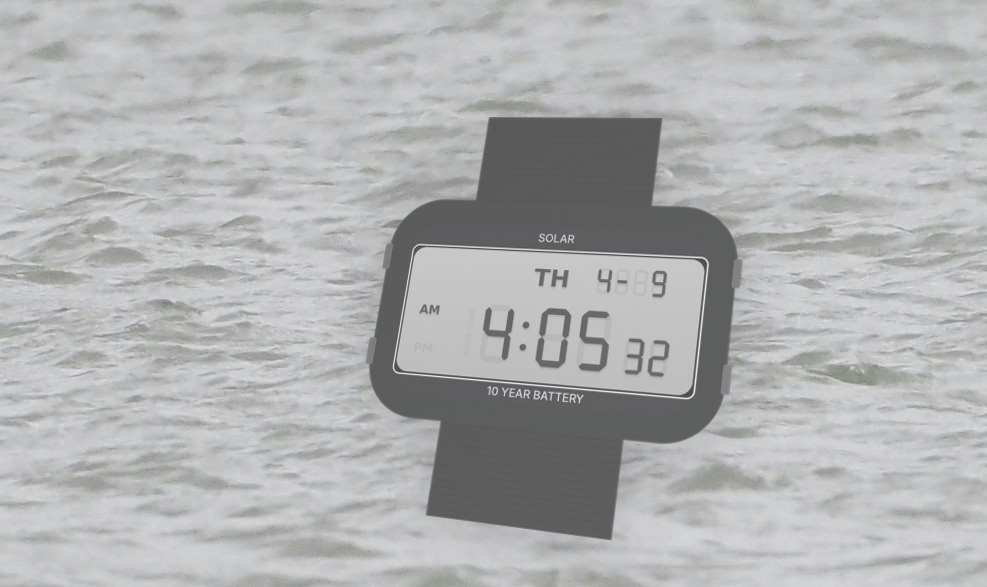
{"hour": 4, "minute": 5, "second": 32}
